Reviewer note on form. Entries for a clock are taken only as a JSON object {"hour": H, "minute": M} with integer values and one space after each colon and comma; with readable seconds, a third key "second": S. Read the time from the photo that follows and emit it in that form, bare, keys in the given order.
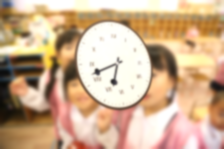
{"hour": 6, "minute": 42}
